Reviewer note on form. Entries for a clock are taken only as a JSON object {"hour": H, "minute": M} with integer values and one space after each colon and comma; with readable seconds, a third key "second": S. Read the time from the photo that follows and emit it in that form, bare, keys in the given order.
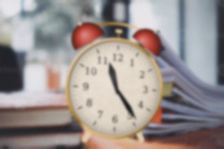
{"hour": 11, "minute": 24}
